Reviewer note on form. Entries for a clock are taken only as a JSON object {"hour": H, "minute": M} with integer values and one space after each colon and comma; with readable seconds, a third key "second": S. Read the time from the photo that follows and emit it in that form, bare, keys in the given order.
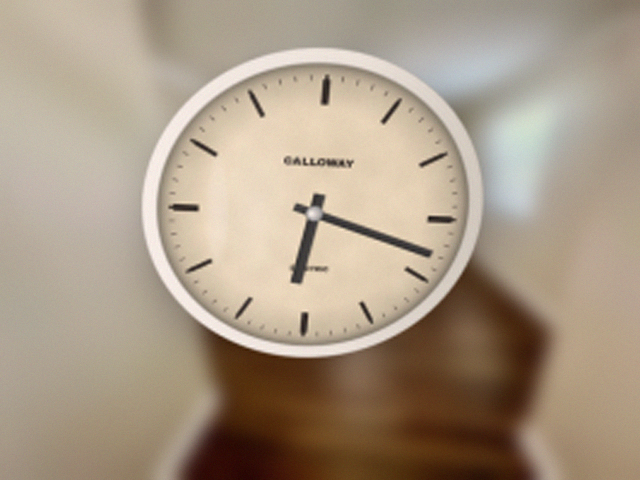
{"hour": 6, "minute": 18}
